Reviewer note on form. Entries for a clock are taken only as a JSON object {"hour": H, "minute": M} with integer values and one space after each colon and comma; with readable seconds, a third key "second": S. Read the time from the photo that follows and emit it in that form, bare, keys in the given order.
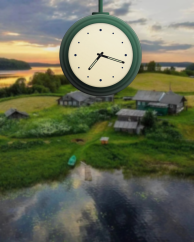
{"hour": 7, "minute": 18}
